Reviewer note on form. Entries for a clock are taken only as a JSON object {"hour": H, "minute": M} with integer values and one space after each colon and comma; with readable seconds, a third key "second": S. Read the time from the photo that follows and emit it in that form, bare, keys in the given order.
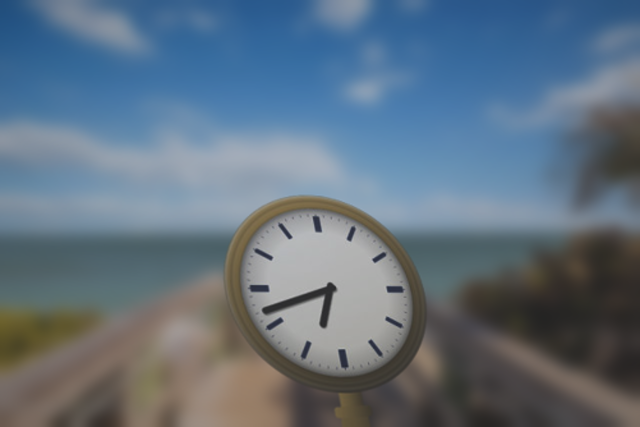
{"hour": 6, "minute": 42}
